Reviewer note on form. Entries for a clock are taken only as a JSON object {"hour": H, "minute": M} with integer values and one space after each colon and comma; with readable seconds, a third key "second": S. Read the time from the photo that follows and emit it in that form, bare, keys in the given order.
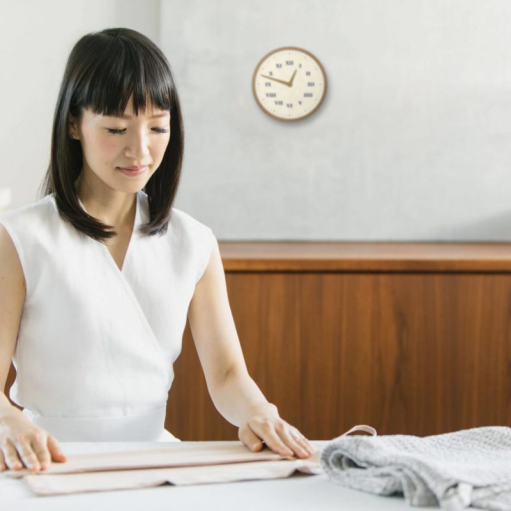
{"hour": 12, "minute": 48}
